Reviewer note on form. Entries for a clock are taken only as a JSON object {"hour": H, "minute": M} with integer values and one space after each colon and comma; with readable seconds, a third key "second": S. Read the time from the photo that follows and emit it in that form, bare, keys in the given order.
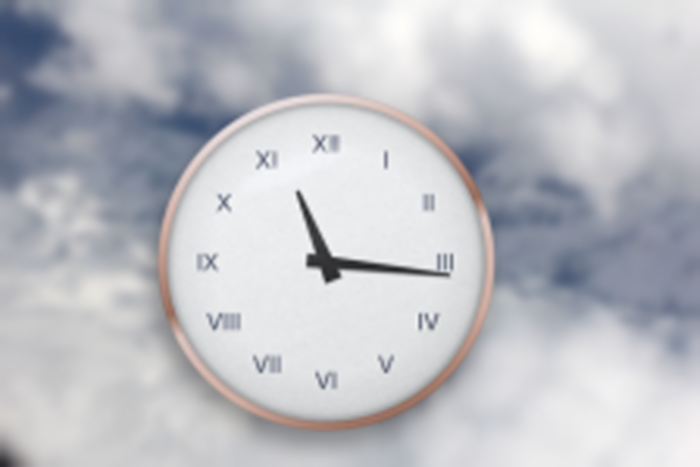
{"hour": 11, "minute": 16}
